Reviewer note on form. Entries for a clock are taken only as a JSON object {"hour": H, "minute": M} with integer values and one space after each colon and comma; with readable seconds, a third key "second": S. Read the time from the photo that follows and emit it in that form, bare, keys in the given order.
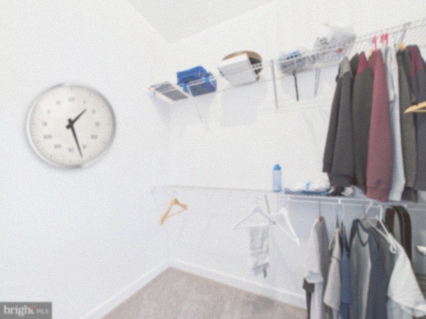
{"hour": 1, "minute": 27}
